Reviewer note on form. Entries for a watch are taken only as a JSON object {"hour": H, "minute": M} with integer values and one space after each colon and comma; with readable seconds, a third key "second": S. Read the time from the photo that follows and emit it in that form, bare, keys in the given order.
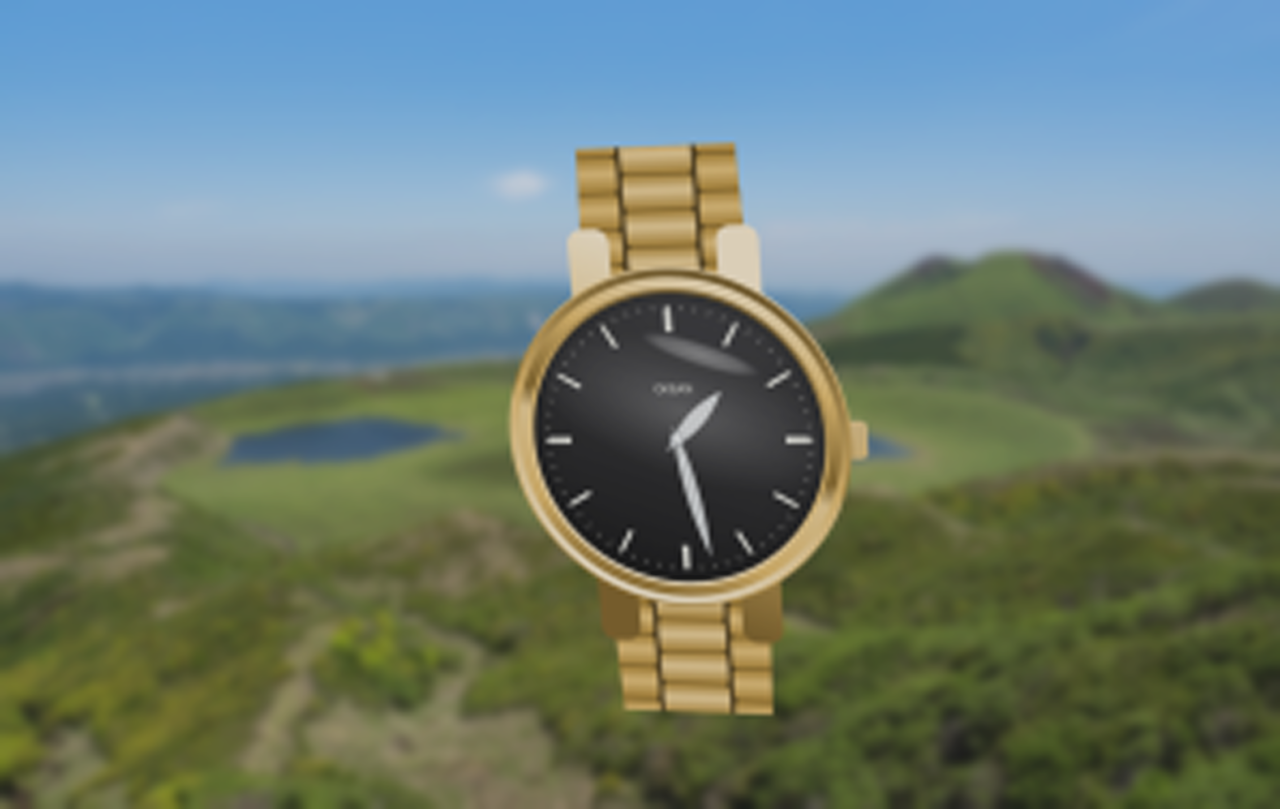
{"hour": 1, "minute": 28}
